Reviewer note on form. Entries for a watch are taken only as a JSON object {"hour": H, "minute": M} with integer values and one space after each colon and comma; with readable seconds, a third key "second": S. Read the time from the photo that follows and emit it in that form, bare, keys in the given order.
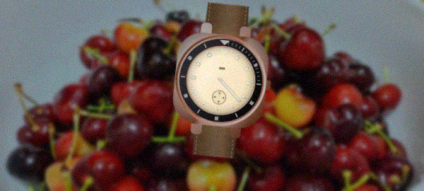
{"hour": 4, "minute": 22}
